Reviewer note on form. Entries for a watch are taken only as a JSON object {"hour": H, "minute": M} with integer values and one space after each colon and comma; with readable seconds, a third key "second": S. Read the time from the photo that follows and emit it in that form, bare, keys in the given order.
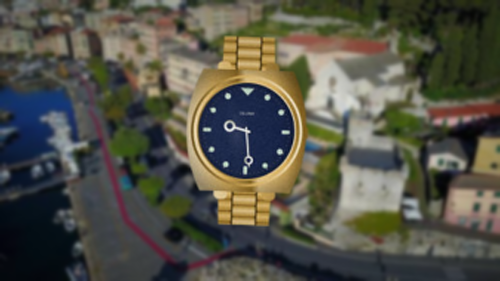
{"hour": 9, "minute": 29}
